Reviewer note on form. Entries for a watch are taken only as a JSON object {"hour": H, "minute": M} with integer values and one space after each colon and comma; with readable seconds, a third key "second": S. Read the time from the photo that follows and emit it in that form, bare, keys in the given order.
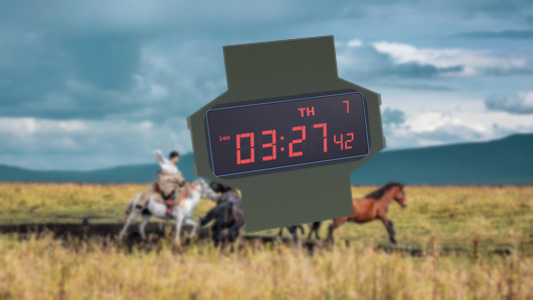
{"hour": 3, "minute": 27, "second": 42}
